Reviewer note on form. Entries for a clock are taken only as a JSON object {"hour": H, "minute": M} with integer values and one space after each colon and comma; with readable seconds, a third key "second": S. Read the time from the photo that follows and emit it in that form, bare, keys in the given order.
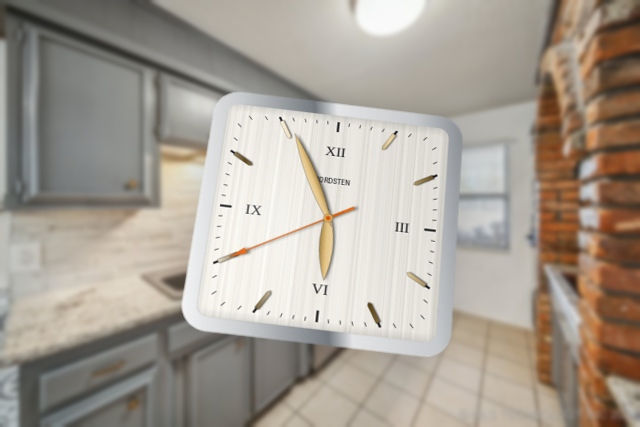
{"hour": 5, "minute": 55, "second": 40}
